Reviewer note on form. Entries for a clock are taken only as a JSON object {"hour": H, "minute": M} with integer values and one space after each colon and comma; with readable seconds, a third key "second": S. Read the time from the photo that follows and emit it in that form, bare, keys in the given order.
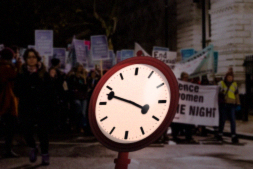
{"hour": 3, "minute": 48}
